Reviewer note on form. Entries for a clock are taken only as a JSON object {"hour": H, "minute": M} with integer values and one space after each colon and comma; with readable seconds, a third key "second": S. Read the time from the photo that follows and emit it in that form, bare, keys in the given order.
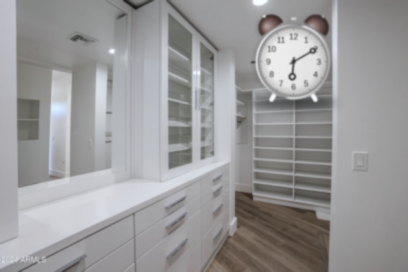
{"hour": 6, "minute": 10}
